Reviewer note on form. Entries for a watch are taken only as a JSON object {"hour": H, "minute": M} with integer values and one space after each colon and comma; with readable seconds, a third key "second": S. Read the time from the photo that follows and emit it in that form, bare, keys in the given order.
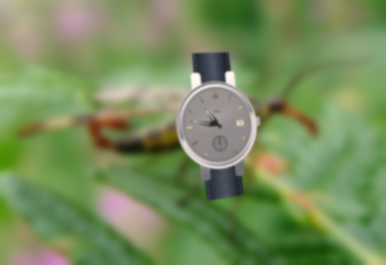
{"hour": 10, "minute": 47}
